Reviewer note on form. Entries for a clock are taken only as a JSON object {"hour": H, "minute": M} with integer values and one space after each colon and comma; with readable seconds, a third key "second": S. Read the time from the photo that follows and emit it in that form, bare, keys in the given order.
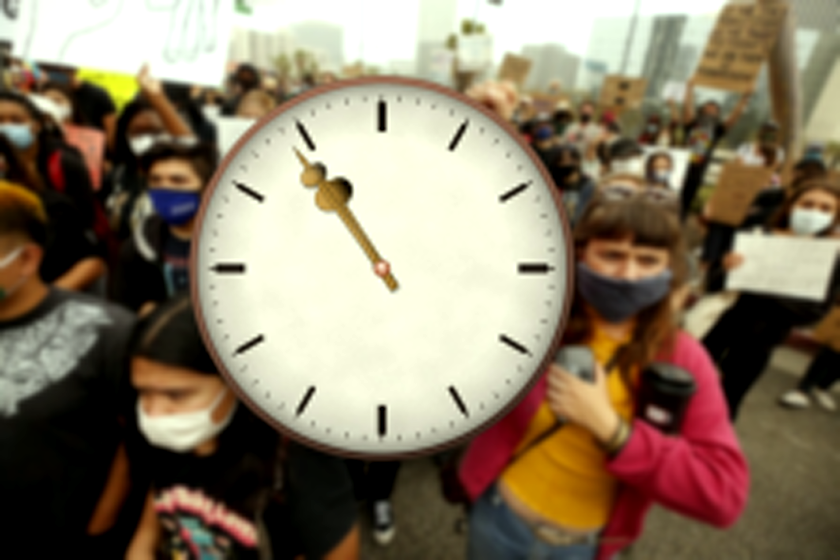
{"hour": 10, "minute": 54}
